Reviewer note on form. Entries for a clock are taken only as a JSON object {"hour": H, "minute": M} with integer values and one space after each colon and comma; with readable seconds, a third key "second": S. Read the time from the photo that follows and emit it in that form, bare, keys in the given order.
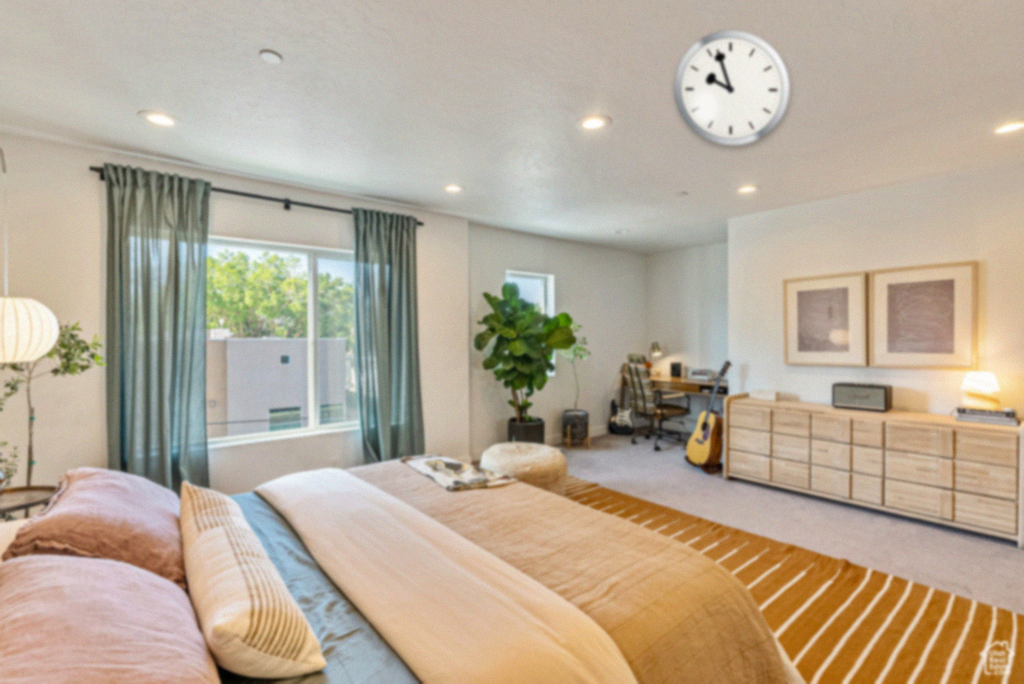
{"hour": 9, "minute": 57}
